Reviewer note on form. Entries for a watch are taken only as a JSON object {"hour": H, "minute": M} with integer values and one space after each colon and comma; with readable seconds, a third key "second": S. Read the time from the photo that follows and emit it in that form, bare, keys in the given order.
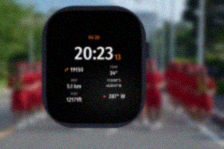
{"hour": 20, "minute": 23}
